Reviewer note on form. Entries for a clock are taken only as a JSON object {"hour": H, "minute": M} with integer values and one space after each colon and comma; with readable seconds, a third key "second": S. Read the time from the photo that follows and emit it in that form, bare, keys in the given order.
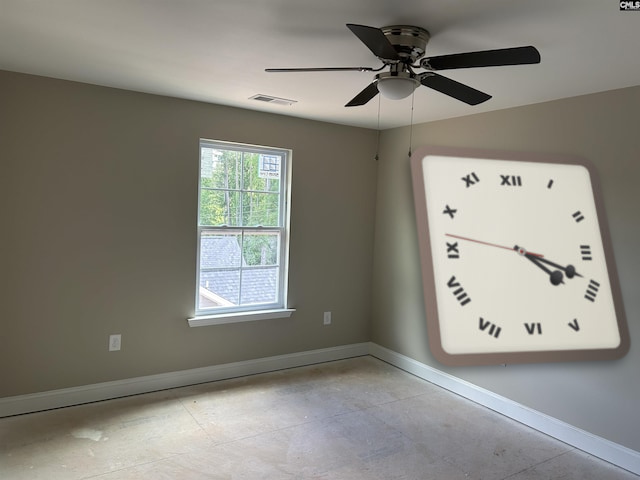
{"hour": 4, "minute": 18, "second": 47}
